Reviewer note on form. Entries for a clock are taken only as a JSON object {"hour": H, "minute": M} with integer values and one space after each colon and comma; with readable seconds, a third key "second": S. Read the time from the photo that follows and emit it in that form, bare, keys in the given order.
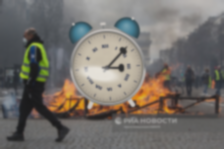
{"hour": 3, "minute": 8}
